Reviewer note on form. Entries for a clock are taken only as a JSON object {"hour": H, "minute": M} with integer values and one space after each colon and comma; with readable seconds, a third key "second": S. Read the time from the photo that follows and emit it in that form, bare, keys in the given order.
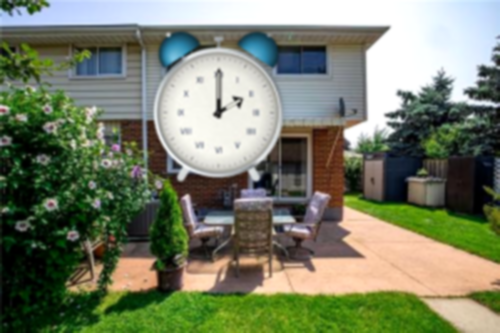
{"hour": 2, "minute": 0}
